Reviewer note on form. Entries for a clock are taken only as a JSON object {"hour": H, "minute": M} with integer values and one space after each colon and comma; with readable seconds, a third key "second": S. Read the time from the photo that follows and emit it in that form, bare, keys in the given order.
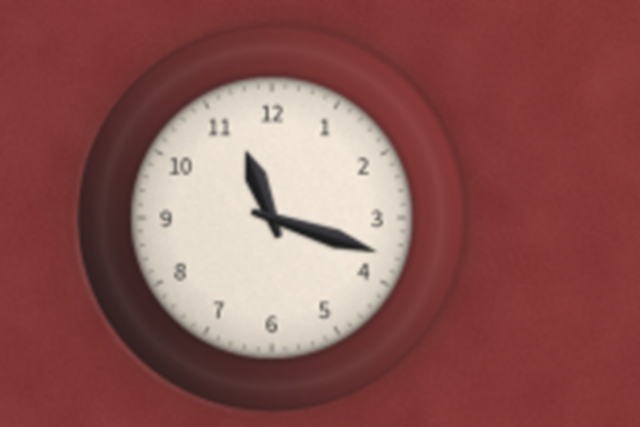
{"hour": 11, "minute": 18}
